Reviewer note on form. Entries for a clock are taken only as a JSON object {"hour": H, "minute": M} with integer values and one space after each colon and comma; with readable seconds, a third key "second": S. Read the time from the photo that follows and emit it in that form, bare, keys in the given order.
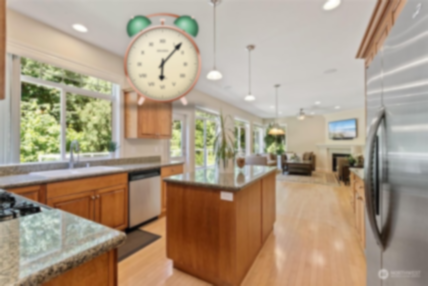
{"hour": 6, "minute": 7}
